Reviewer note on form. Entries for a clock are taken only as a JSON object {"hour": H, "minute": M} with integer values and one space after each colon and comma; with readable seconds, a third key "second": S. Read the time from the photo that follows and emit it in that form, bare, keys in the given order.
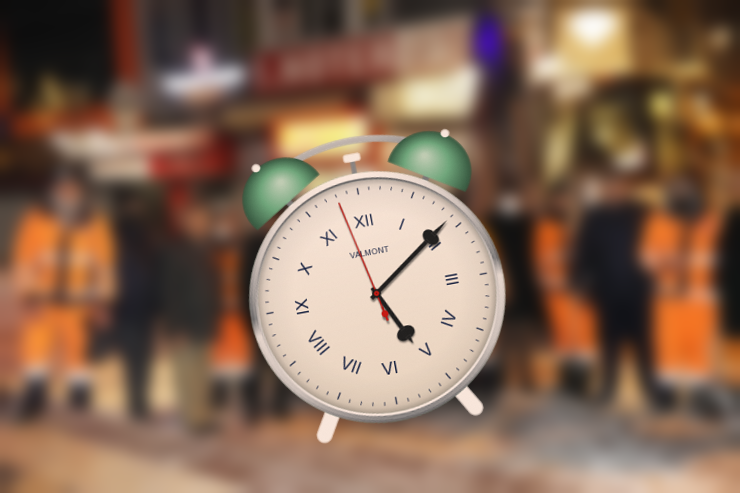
{"hour": 5, "minute": 8, "second": 58}
